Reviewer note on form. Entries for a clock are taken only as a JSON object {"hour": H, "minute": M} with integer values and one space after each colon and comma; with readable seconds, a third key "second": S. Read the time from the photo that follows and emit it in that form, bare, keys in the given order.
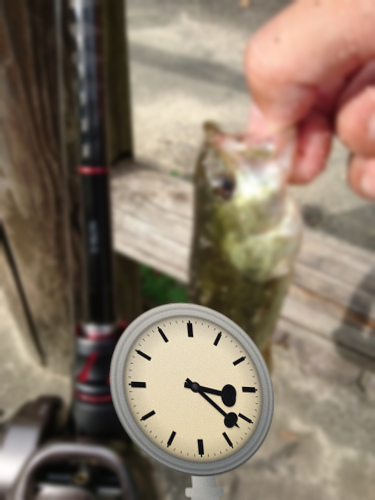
{"hour": 3, "minute": 22}
